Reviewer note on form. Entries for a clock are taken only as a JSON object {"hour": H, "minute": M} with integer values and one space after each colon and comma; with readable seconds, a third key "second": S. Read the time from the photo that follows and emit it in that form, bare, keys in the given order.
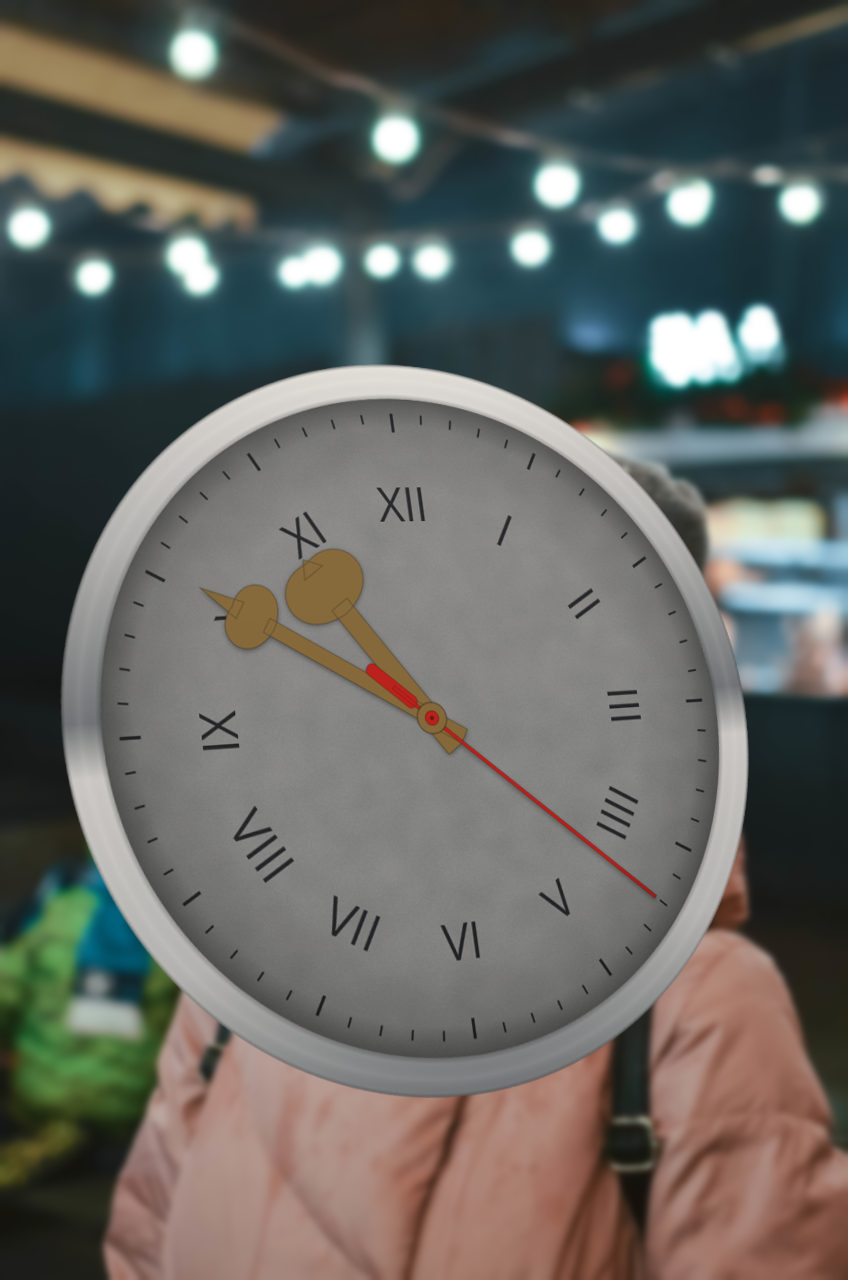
{"hour": 10, "minute": 50, "second": 22}
